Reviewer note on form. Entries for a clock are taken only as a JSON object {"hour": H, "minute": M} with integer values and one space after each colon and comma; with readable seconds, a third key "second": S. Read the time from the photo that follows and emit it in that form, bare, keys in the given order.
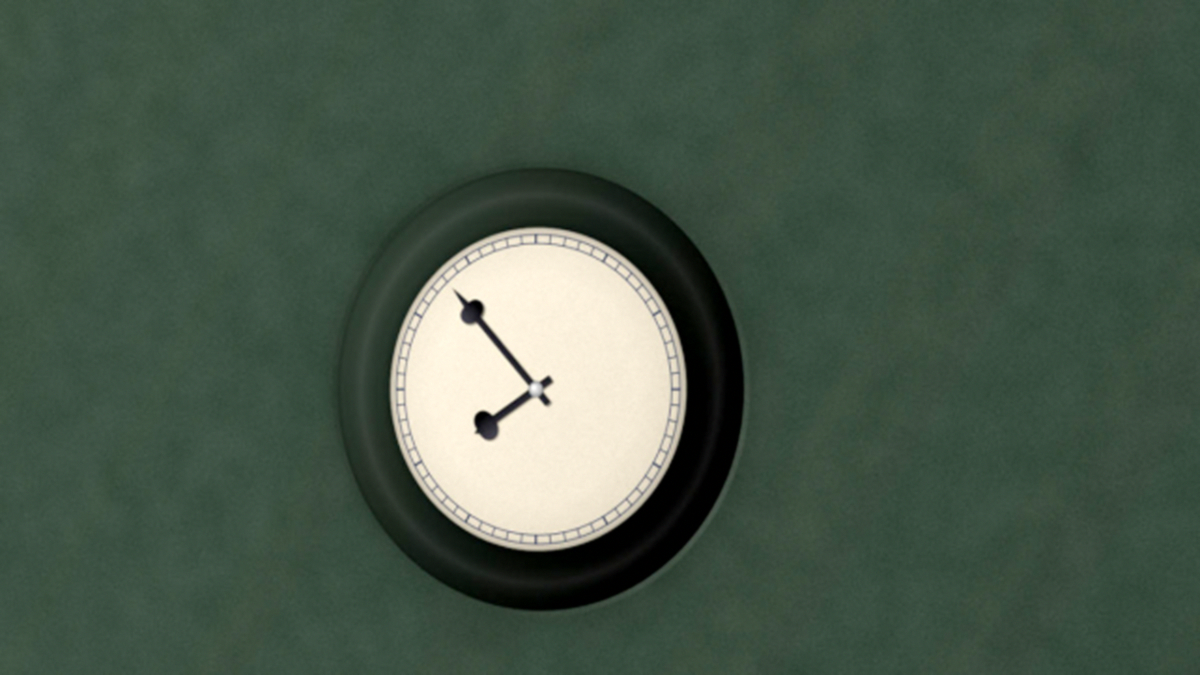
{"hour": 7, "minute": 53}
